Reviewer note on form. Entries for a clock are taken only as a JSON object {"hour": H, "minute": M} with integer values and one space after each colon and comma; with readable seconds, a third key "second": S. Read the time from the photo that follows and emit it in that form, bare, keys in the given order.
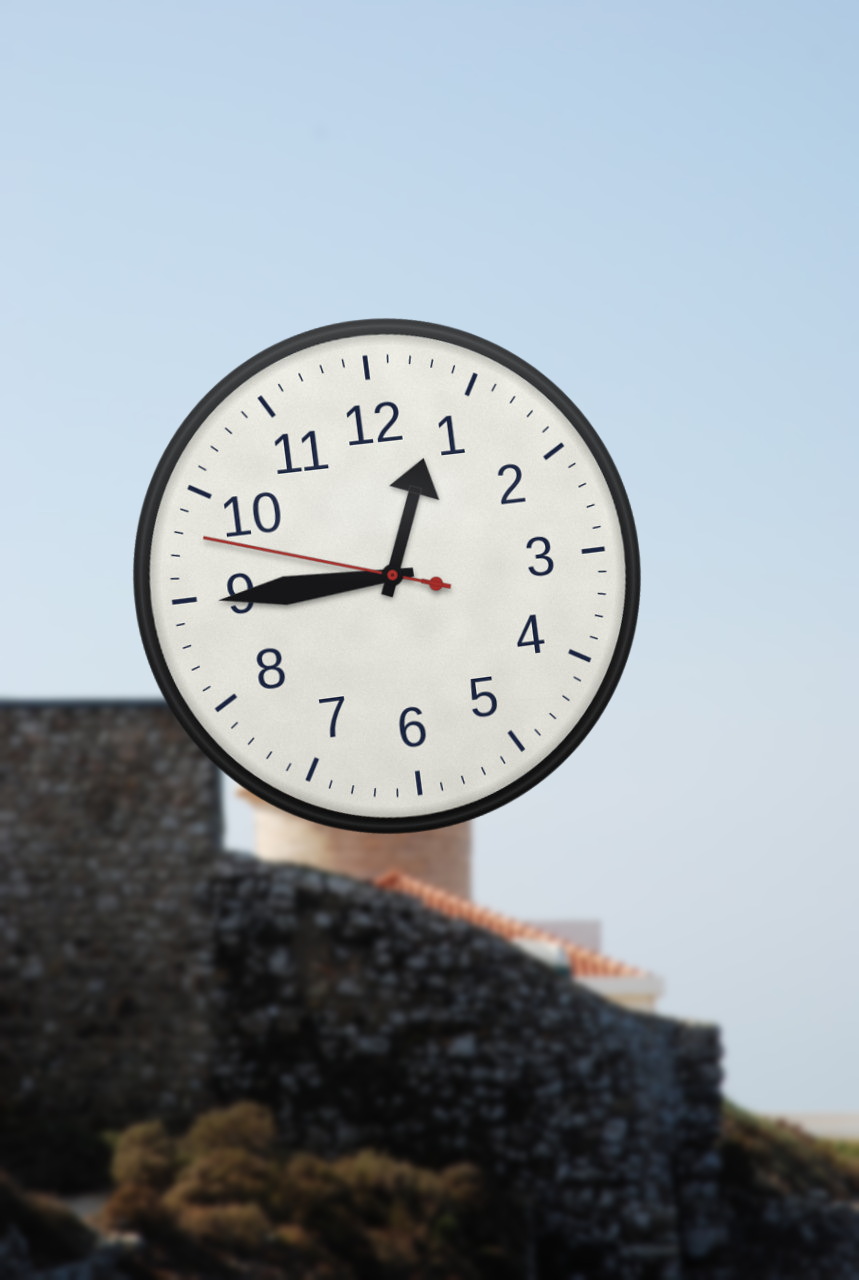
{"hour": 12, "minute": 44, "second": 48}
